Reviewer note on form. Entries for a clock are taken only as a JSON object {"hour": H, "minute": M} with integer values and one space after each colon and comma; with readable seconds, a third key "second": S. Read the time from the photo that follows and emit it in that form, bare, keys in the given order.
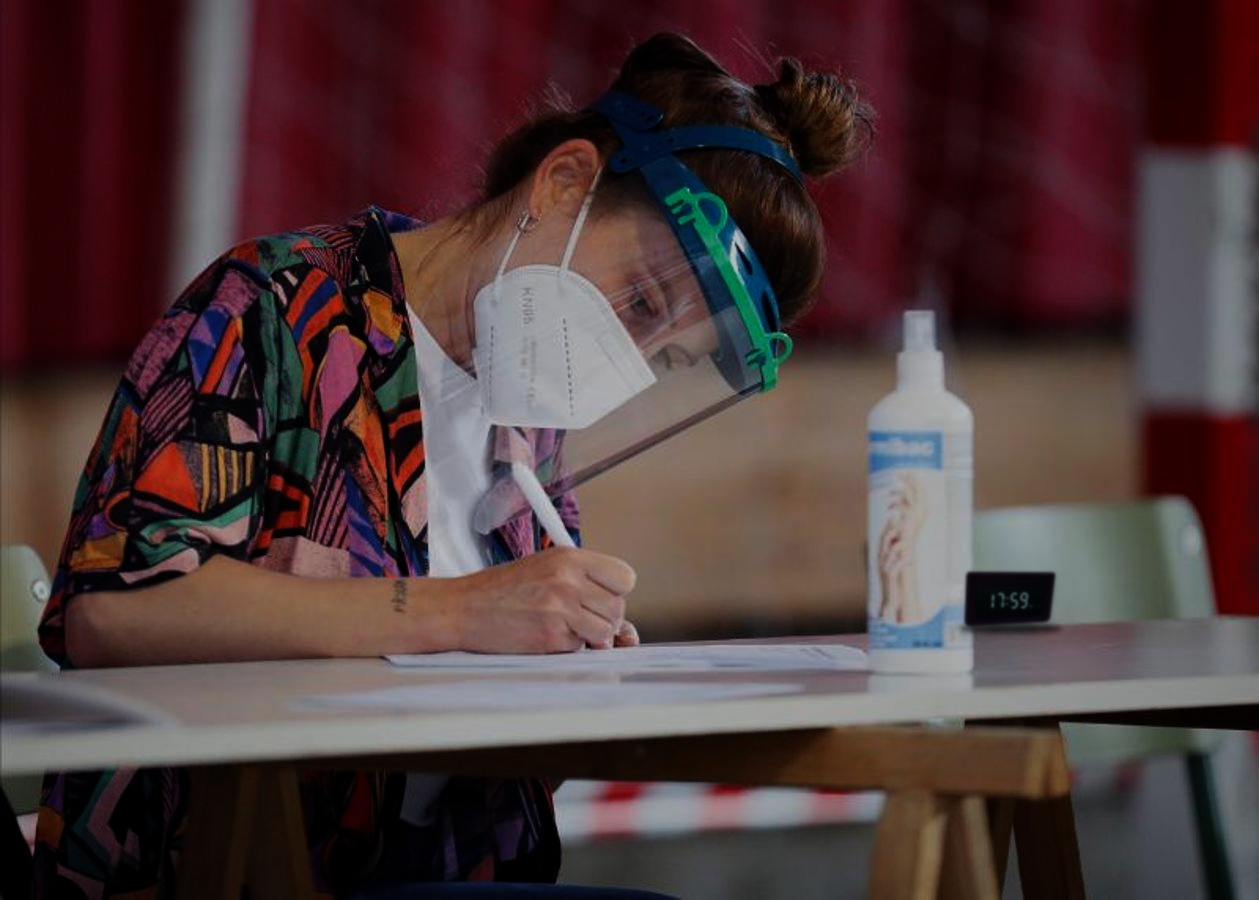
{"hour": 17, "minute": 59}
